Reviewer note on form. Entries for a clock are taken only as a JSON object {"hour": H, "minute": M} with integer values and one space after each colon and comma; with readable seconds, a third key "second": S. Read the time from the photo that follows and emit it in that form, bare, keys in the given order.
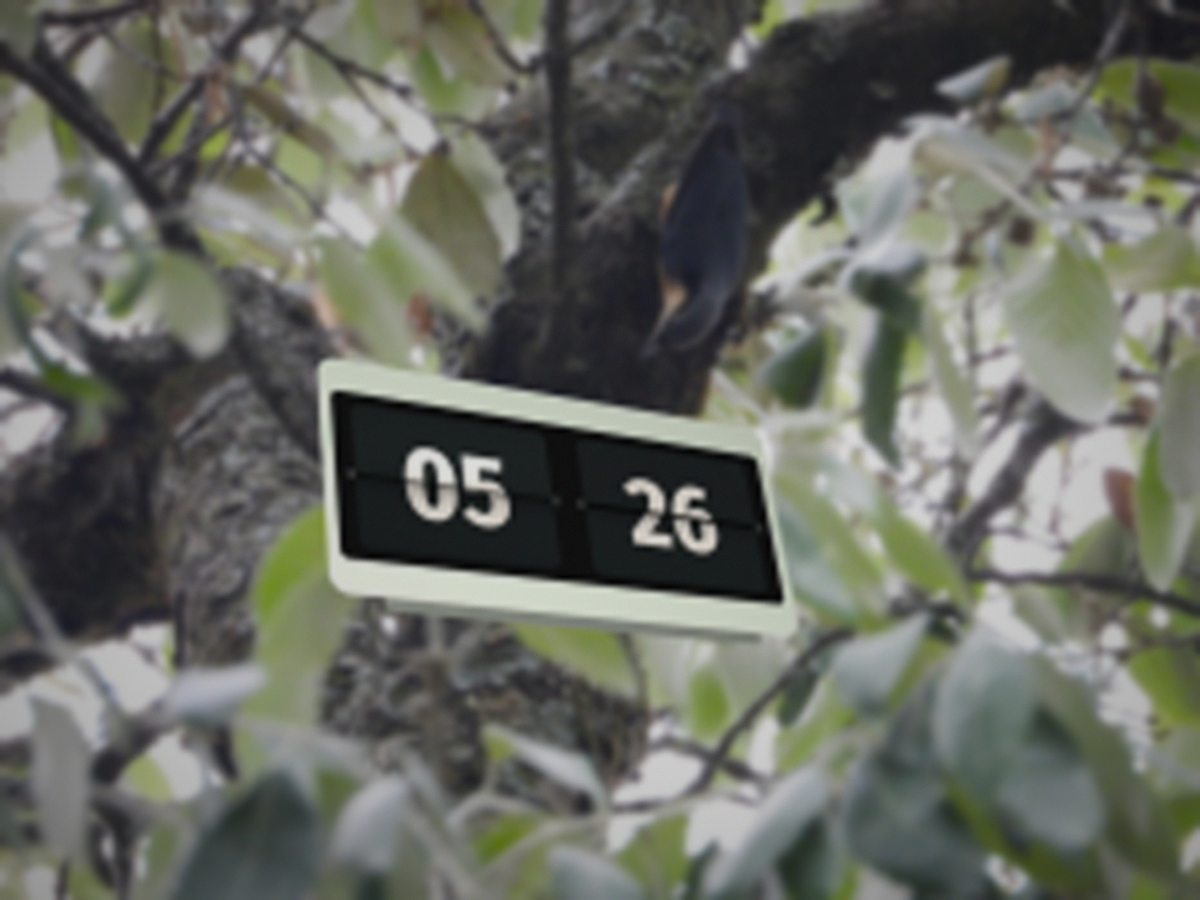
{"hour": 5, "minute": 26}
